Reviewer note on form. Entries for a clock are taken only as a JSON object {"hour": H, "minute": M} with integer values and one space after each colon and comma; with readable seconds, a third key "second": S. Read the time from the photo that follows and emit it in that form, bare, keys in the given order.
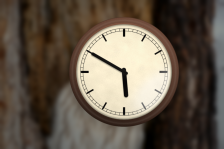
{"hour": 5, "minute": 50}
